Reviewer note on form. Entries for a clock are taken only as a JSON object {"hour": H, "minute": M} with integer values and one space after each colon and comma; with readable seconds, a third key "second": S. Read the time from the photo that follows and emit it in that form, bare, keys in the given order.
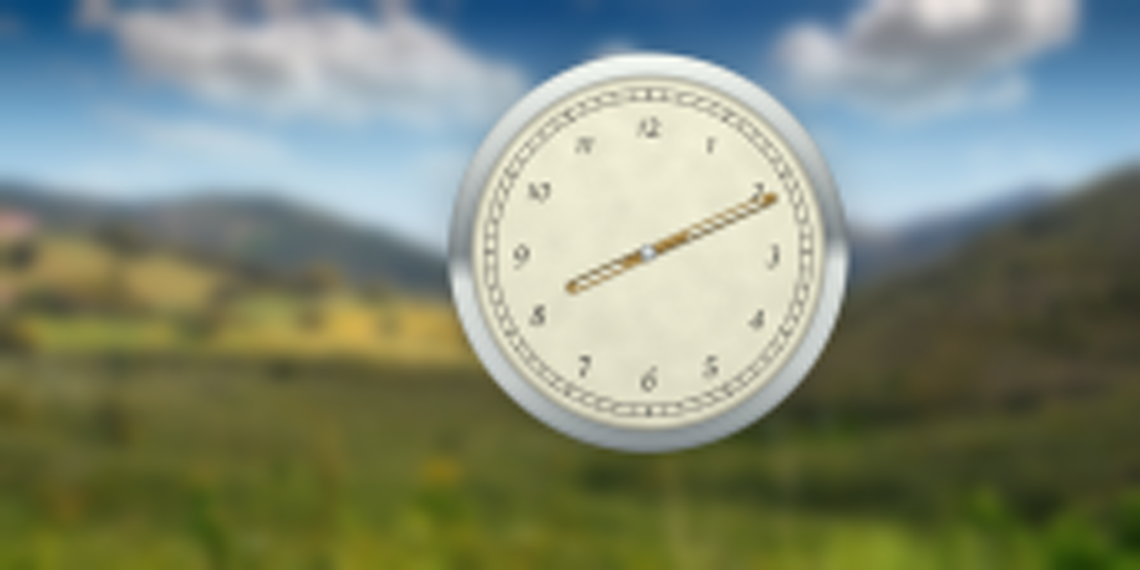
{"hour": 8, "minute": 11}
